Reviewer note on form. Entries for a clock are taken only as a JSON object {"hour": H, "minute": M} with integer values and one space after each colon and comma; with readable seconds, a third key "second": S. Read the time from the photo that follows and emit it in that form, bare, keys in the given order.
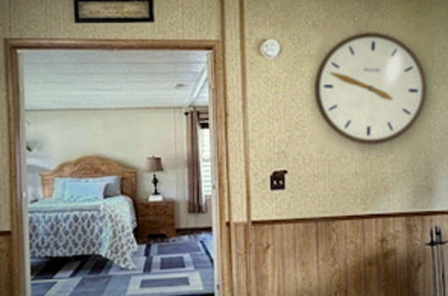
{"hour": 3, "minute": 48}
